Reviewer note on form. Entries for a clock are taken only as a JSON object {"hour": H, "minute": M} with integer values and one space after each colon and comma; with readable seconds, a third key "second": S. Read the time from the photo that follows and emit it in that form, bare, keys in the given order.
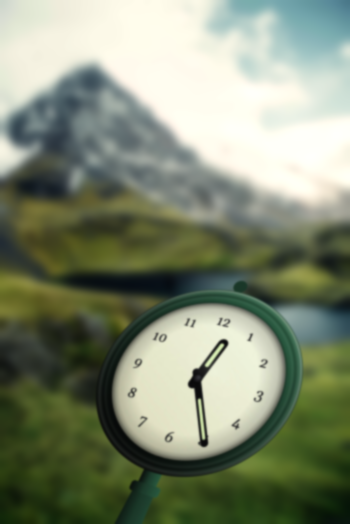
{"hour": 12, "minute": 25}
